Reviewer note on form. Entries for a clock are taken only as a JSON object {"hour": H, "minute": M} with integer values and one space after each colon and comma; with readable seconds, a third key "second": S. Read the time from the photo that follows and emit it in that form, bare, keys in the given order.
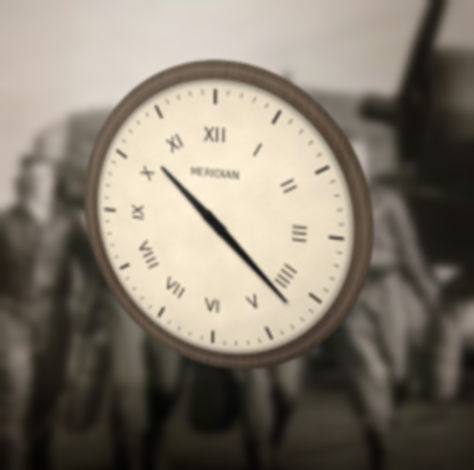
{"hour": 10, "minute": 22}
